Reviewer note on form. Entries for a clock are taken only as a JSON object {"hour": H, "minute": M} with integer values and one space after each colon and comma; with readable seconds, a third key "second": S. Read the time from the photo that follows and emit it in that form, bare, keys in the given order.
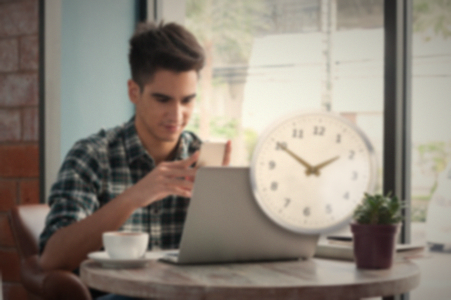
{"hour": 1, "minute": 50}
